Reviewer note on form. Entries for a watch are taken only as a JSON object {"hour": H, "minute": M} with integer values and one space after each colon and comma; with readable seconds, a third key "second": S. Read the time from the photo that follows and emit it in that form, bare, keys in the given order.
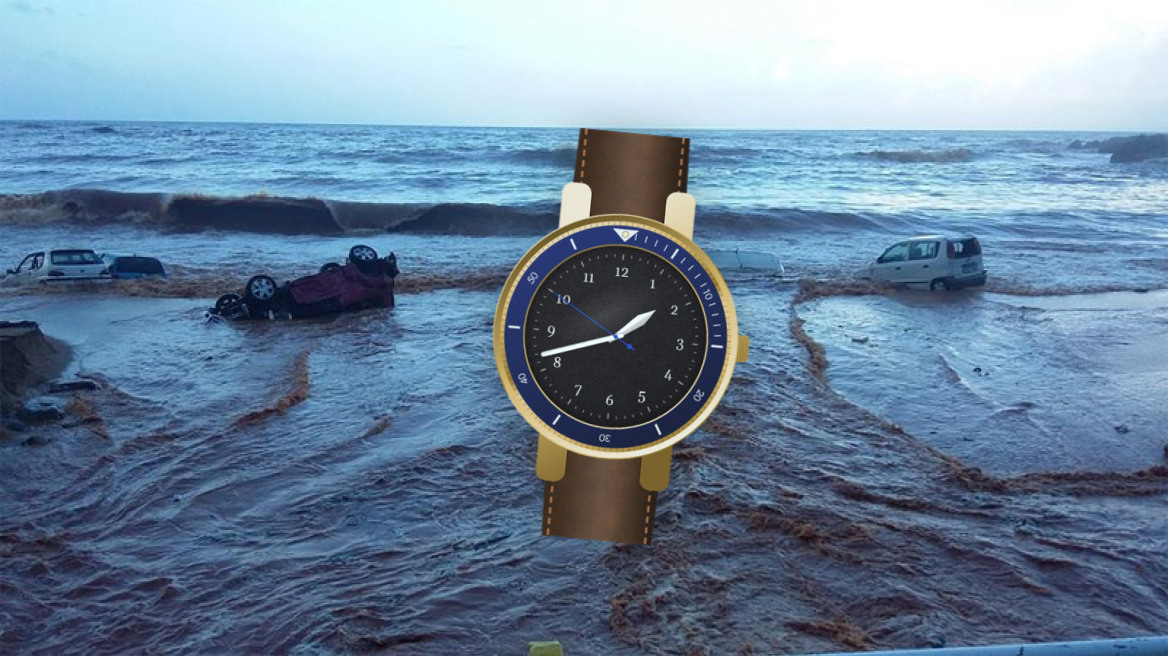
{"hour": 1, "minute": 41, "second": 50}
